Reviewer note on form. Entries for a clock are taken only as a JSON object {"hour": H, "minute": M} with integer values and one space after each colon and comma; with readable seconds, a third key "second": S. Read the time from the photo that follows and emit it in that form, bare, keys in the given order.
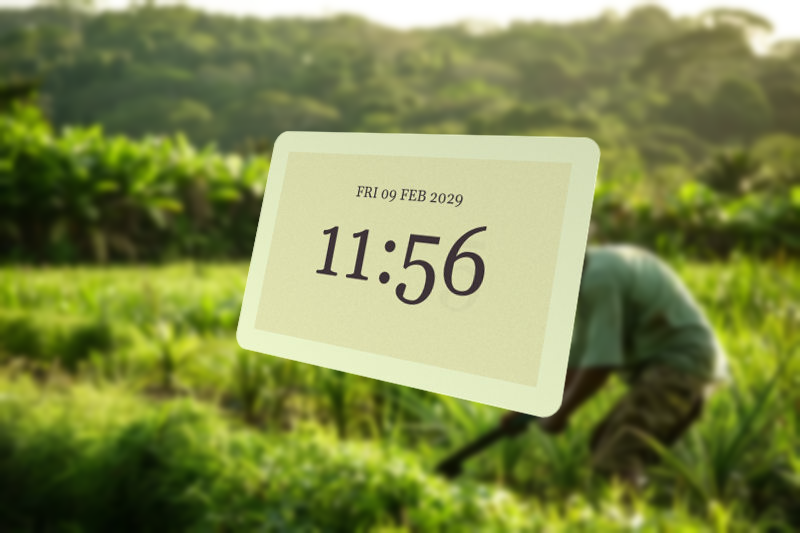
{"hour": 11, "minute": 56}
